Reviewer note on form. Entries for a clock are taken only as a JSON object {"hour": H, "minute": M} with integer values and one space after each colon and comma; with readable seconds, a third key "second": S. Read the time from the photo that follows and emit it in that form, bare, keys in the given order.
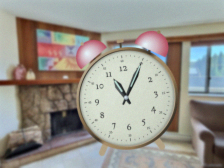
{"hour": 11, "minute": 5}
